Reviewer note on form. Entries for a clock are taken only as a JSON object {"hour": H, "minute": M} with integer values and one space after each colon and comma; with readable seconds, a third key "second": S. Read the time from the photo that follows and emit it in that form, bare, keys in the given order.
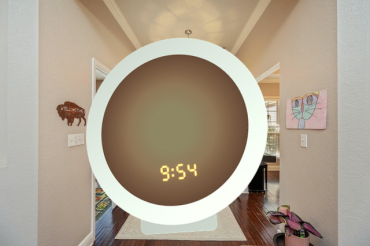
{"hour": 9, "minute": 54}
